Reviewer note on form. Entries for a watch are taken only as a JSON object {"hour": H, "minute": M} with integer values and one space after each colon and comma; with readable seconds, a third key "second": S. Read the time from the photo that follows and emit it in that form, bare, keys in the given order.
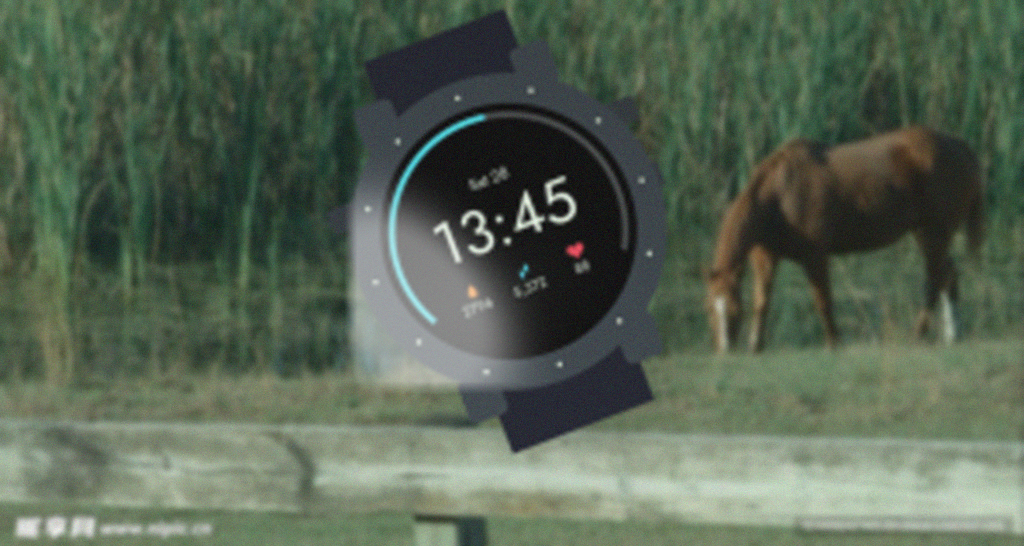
{"hour": 13, "minute": 45}
